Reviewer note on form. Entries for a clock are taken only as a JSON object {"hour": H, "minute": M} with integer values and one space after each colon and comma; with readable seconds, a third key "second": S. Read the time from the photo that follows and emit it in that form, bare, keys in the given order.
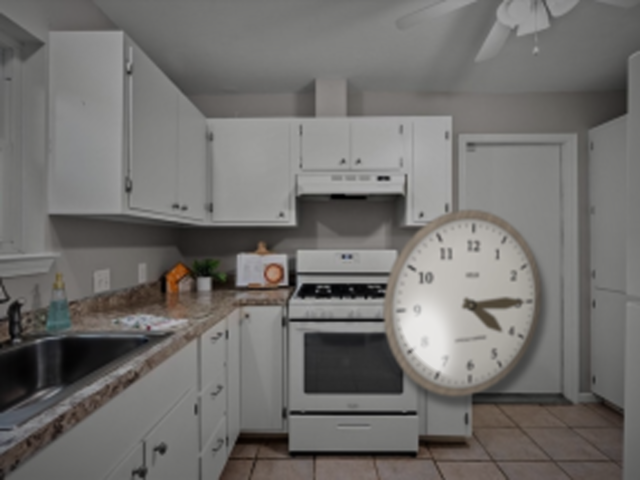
{"hour": 4, "minute": 15}
